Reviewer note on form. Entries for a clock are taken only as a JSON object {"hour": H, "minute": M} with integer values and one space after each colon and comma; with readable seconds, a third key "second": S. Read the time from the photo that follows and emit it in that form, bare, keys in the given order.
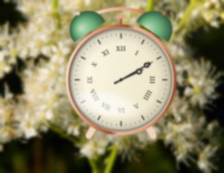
{"hour": 2, "minute": 10}
